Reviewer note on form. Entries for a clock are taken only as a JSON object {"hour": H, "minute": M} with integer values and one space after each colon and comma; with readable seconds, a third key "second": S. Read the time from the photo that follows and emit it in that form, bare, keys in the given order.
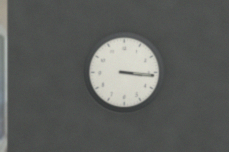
{"hour": 3, "minute": 16}
